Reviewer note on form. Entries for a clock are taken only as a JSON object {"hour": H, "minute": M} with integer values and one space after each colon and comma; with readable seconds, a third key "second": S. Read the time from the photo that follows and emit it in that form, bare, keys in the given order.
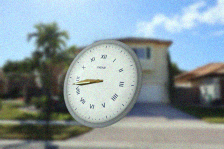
{"hour": 8, "minute": 43}
